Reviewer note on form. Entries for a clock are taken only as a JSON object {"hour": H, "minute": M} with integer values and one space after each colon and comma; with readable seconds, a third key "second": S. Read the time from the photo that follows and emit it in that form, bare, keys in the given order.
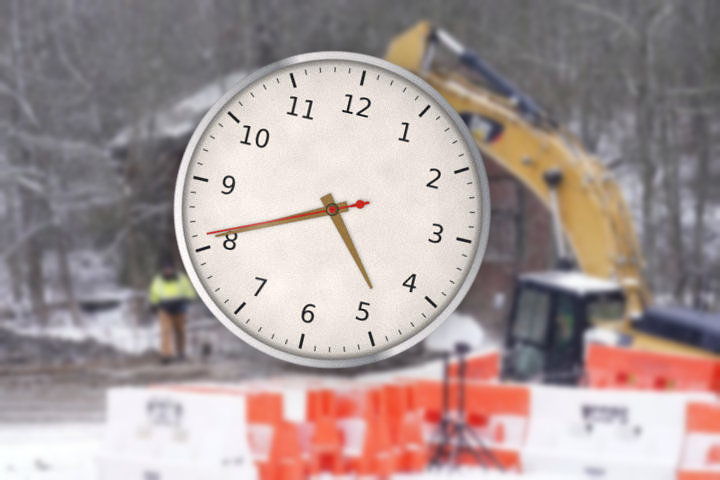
{"hour": 4, "minute": 40, "second": 41}
